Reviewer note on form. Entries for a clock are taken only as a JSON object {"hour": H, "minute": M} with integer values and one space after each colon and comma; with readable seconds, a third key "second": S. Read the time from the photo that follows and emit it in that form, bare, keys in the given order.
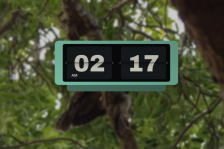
{"hour": 2, "minute": 17}
